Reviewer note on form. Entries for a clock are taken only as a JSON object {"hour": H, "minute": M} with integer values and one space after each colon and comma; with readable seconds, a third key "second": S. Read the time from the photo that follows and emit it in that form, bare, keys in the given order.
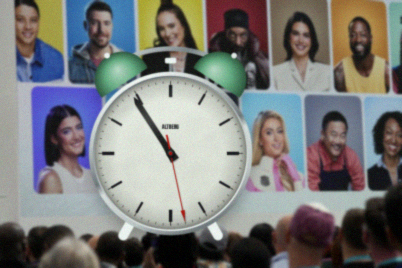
{"hour": 10, "minute": 54, "second": 28}
